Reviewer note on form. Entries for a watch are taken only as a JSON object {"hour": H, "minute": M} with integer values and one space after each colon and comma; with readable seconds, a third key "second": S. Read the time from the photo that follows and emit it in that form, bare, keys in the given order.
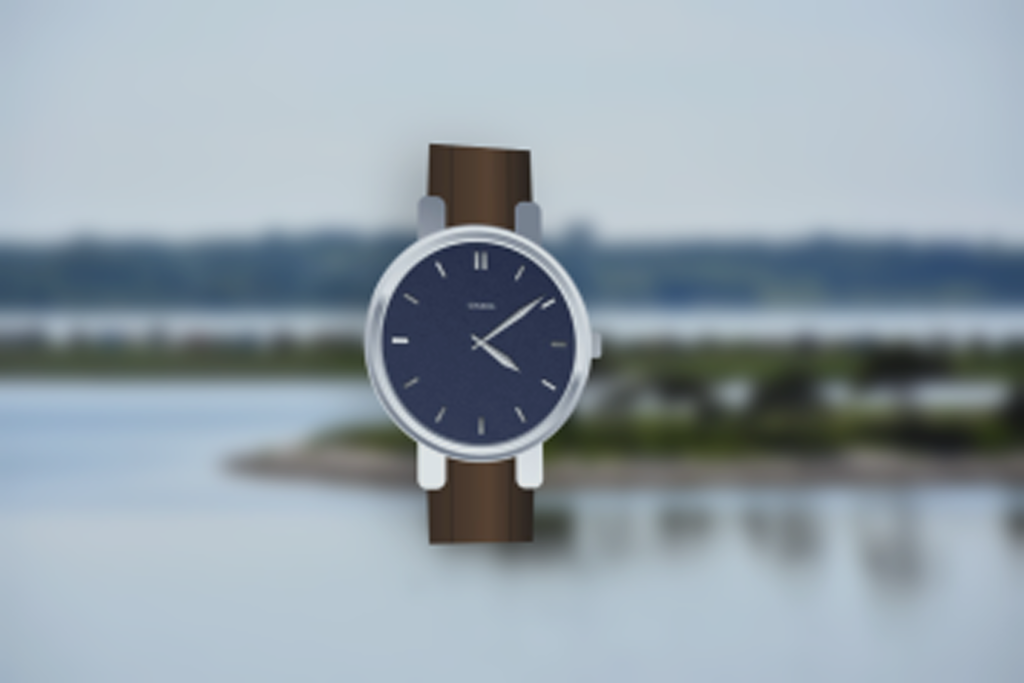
{"hour": 4, "minute": 9}
